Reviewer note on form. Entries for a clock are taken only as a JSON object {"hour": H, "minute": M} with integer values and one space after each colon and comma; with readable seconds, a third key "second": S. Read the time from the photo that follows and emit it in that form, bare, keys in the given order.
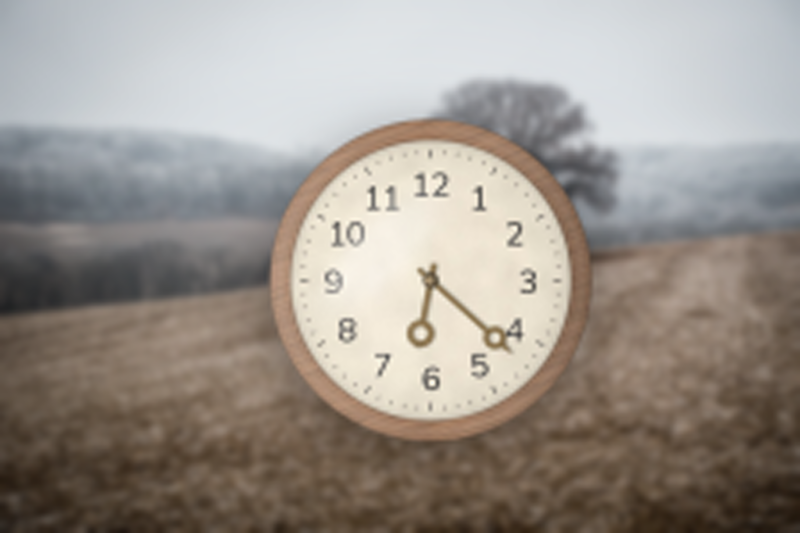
{"hour": 6, "minute": 22}
